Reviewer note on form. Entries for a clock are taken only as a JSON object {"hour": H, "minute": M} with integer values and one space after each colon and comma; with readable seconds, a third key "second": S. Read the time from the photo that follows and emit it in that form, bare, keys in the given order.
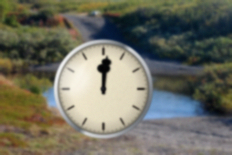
{"hour": 12, "minute": 1}
